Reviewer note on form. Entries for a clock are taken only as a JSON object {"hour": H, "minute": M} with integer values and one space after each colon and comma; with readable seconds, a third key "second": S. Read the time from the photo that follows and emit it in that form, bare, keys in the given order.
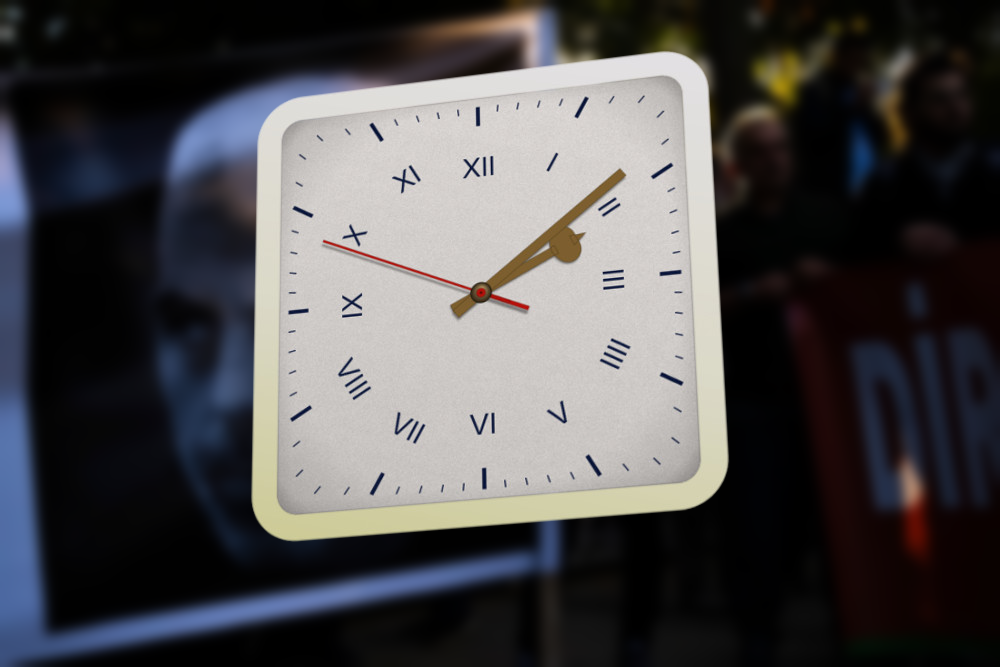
{"hour": 2, "minute": 8, "second": 49}
